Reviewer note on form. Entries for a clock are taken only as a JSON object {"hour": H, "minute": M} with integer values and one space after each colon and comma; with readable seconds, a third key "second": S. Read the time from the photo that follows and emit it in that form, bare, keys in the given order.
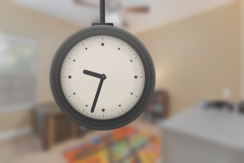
{"hour": 9, "minute": 33}
